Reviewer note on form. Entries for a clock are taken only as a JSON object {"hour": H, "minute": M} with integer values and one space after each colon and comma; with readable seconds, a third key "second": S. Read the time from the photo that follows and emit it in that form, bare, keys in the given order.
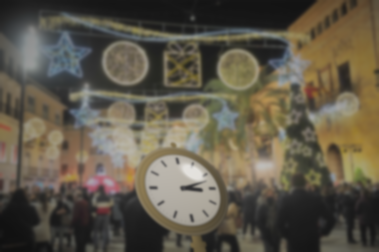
{"hour": 3, "minute": 12}
